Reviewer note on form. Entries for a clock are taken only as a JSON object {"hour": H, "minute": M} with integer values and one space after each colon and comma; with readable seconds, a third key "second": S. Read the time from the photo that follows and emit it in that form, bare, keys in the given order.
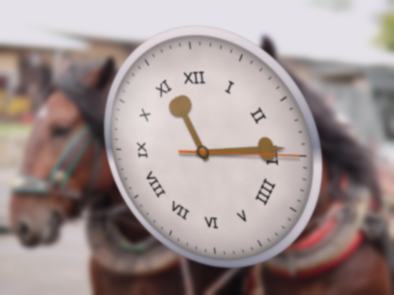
{"hour": 11, "minute": 14, "second": 15}
